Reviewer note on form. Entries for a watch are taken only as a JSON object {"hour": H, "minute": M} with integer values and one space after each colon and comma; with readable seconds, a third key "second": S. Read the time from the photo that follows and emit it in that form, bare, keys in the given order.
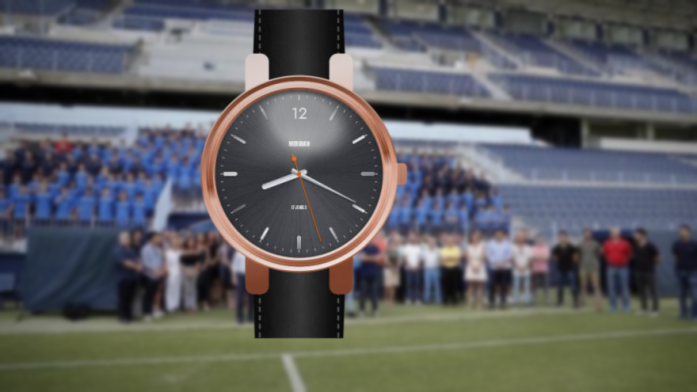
{"hour": 8, "minute": 19, "second": 27}
